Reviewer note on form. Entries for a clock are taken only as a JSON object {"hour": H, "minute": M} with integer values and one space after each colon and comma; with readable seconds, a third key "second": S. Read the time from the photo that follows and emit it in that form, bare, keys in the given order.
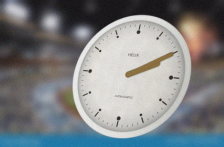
{"hour": 2, "minute": 10}
